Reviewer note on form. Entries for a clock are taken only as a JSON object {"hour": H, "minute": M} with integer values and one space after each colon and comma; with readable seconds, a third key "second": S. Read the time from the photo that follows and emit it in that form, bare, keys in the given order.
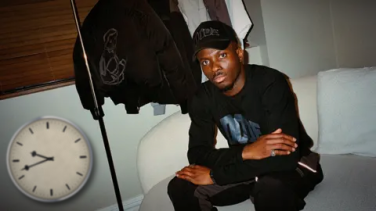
{"hour": 9, "minute": 42}
